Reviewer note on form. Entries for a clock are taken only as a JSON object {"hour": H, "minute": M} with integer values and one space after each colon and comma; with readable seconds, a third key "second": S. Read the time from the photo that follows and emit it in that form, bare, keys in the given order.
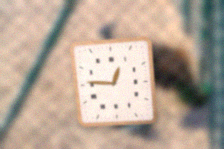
{"hour": 12, "minute": 46}
